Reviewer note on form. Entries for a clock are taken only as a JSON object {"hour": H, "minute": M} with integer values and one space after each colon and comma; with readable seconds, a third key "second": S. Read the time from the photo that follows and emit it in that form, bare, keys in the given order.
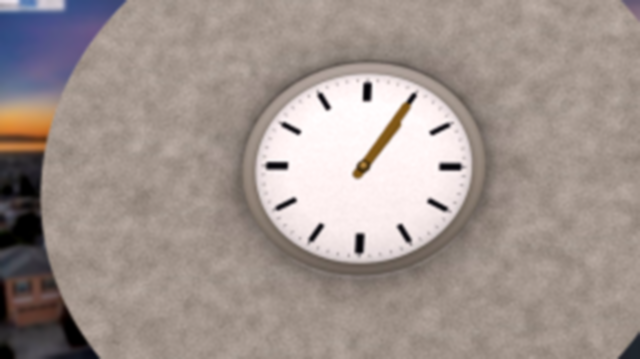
{"hour": 1, "minute": 5}
